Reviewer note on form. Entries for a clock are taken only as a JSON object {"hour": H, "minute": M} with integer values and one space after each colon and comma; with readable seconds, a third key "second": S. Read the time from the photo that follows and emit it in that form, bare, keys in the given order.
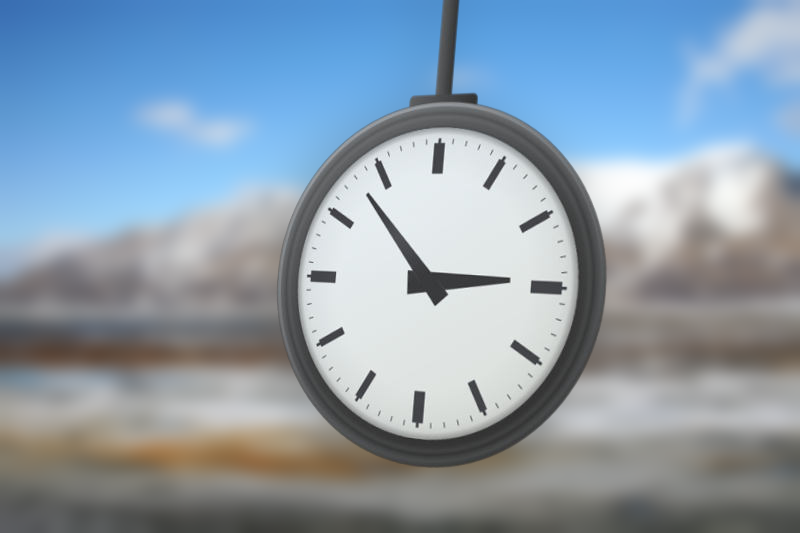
{"hour": 2, "minute": 53}
